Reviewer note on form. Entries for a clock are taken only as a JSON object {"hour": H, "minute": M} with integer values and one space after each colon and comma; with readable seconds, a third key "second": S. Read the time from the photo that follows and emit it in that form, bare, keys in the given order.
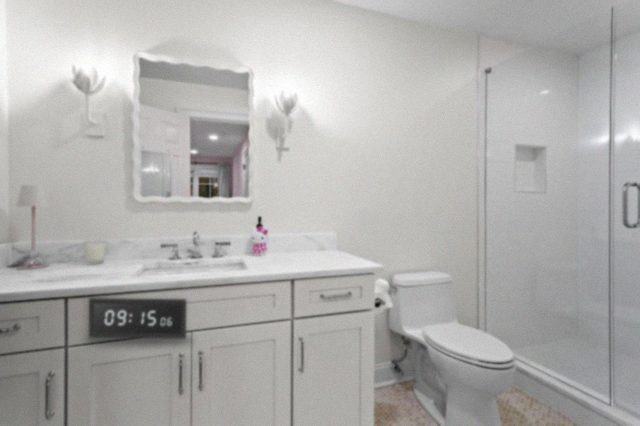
{"hour": 9, "minute": 15}
